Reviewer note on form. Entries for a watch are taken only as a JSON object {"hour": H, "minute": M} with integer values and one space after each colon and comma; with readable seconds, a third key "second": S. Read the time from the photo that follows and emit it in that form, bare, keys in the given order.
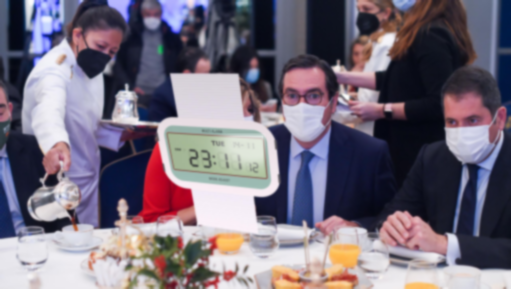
{"hour": 23, "minute": 11}
